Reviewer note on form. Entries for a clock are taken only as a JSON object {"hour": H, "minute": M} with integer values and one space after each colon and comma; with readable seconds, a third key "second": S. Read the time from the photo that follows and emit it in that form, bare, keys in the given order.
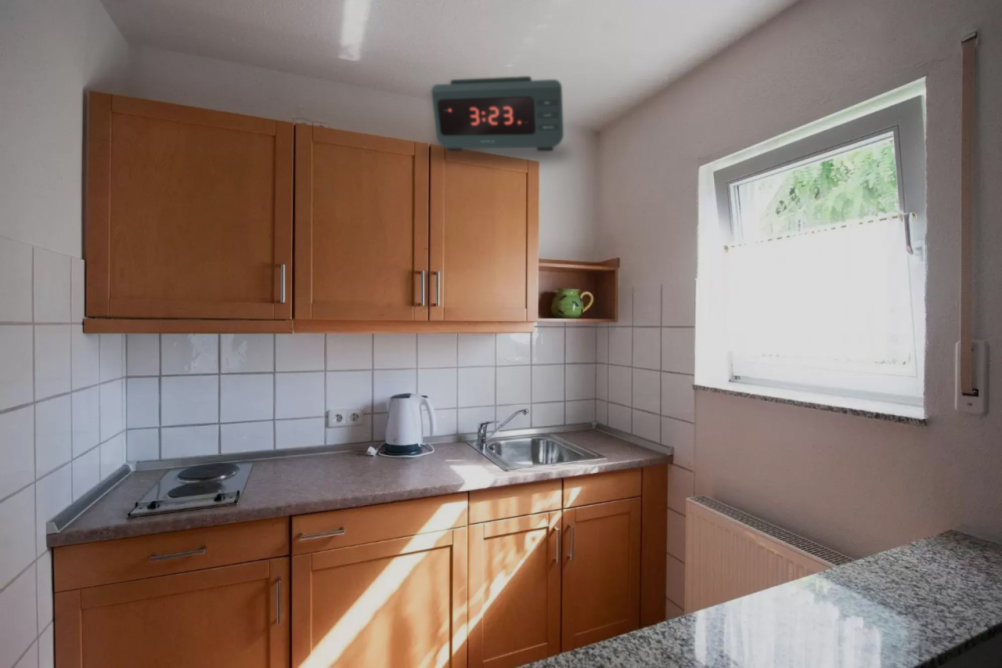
{"hour": 3, "minute": 23}
